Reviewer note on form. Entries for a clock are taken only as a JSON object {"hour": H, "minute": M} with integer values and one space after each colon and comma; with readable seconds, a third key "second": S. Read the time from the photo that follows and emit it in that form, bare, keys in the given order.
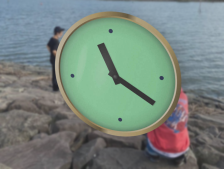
{"hour": 11, "minute": 21}
